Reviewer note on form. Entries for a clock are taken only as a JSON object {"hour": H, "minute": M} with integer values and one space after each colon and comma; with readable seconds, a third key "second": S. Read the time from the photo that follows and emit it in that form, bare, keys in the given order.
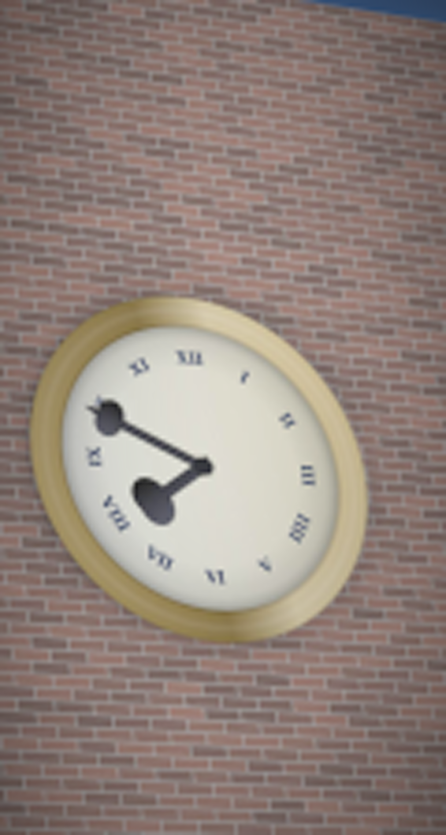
{"hour": 7, "minute": 49}
